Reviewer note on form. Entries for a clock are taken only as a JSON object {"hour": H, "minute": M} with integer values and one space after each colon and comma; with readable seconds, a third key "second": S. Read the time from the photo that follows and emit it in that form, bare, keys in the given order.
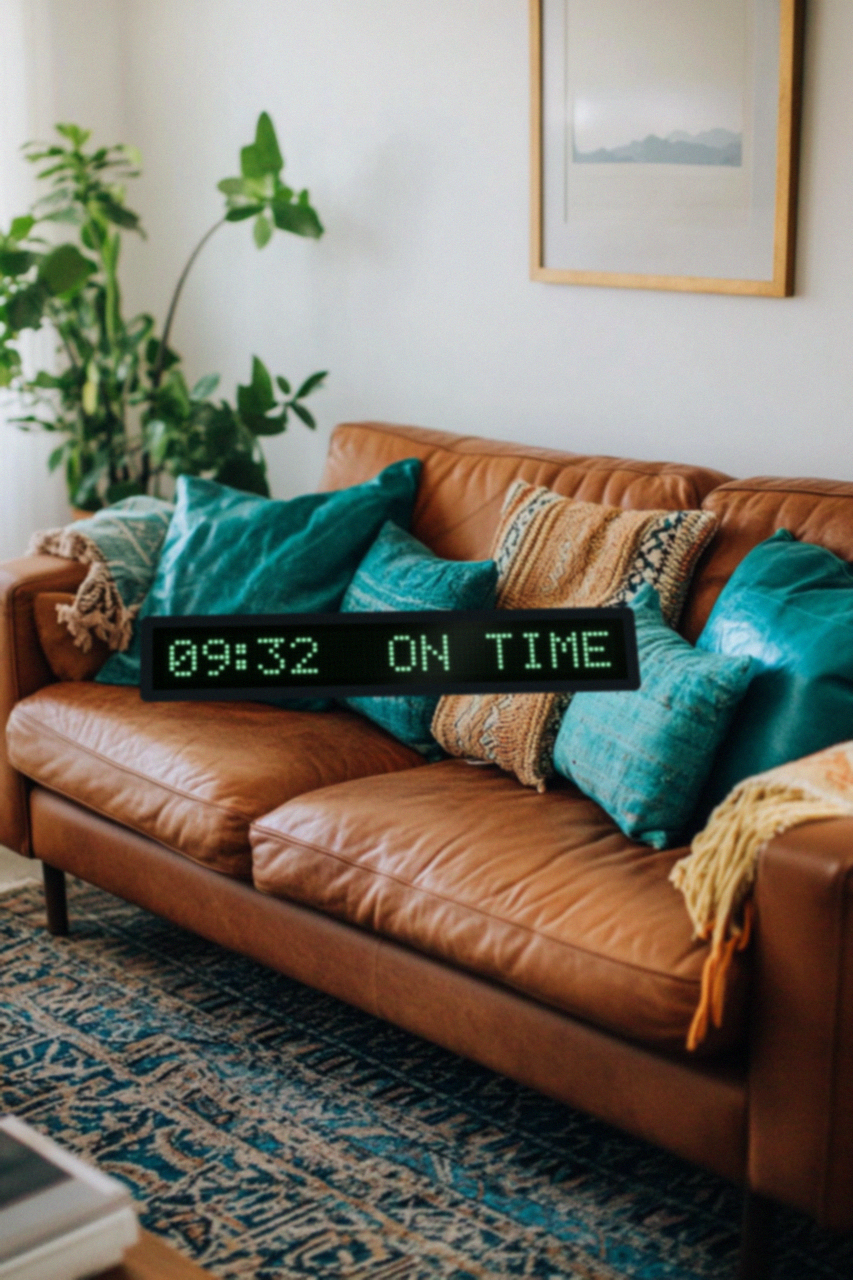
{"hour": 9, "minute": 32}
